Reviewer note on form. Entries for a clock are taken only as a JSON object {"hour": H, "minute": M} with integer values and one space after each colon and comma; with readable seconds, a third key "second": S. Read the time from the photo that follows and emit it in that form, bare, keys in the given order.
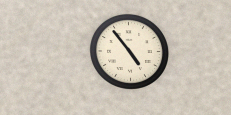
{"hour": 4, "minute": 54}
